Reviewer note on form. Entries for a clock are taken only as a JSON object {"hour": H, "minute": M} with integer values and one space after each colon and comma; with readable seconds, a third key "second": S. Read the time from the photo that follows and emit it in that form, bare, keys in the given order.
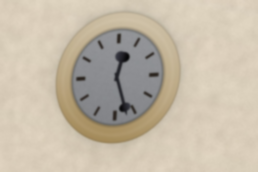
{"hour": 12, "minute": 27}
